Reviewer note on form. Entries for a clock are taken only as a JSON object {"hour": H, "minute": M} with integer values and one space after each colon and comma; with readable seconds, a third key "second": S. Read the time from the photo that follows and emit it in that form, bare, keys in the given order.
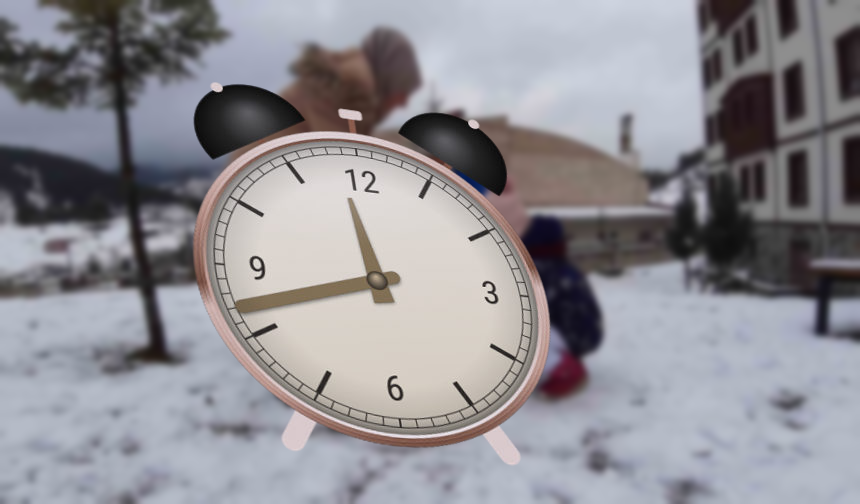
{"hour": 11, "minute": 42}
